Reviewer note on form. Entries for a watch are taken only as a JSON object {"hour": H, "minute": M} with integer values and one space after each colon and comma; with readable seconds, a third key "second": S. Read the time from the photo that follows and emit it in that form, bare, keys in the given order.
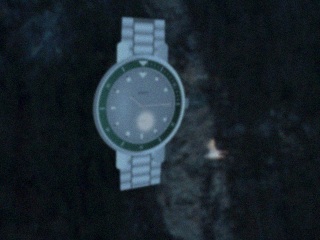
{"hour": 10, "minute": 15}
